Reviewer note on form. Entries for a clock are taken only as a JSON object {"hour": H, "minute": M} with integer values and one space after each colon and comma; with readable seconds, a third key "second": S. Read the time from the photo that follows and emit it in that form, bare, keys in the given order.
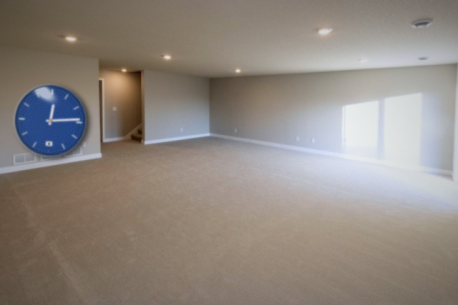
{"hour": 12, "minute": 14}
